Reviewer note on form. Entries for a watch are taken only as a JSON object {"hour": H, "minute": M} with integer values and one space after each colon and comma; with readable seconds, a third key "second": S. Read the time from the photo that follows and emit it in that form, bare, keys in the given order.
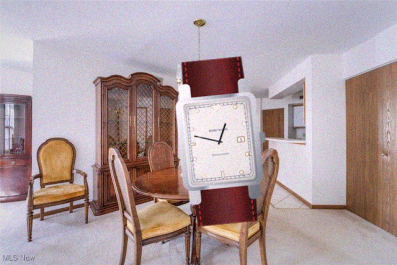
{"hour": 12, "minute": 48}
